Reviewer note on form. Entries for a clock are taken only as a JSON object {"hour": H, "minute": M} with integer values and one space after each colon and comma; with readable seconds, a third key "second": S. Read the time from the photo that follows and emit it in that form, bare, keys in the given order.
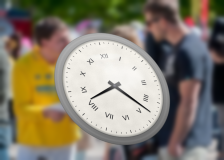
{"hour": 8, "minute": 23}
